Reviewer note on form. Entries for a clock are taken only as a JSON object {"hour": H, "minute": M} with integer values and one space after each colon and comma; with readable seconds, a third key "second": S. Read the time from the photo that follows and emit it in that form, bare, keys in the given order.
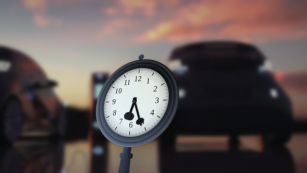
{"hour": 6, "minute": 26}
